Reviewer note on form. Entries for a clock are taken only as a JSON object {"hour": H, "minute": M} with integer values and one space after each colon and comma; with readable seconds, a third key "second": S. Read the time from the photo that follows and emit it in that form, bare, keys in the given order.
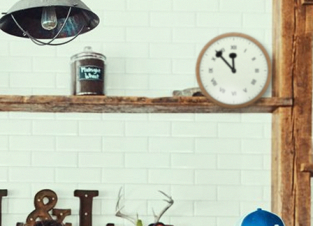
{"hour": 11, "minute": 53}
